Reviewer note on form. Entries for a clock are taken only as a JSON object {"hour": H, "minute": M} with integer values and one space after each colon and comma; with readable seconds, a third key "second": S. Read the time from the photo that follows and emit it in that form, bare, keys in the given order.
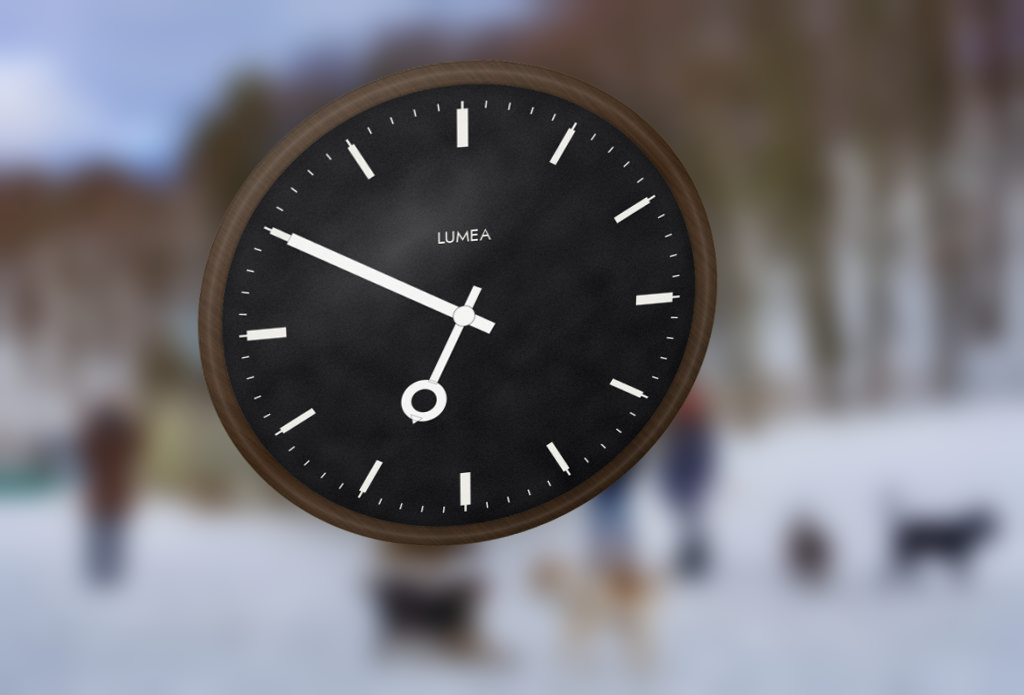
{"hour": 6, "minute": 50}
